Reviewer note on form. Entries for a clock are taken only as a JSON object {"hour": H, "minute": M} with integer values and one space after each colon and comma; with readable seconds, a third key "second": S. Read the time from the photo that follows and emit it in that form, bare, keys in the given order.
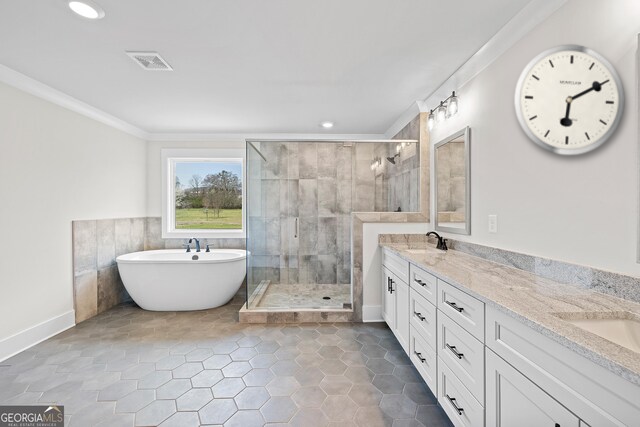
{"hour": 6, "minute": 10}
